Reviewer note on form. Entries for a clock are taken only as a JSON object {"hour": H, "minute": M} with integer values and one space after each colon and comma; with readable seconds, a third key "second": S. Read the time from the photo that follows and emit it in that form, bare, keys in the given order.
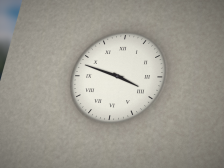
{"hour": 3, "minute": 48}
